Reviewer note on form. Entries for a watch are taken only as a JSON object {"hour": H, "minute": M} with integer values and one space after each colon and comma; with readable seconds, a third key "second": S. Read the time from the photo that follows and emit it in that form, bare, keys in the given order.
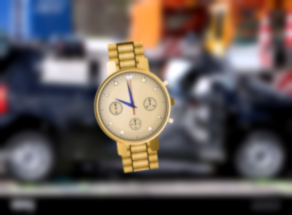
{"hour": 9, "minute": 59}
